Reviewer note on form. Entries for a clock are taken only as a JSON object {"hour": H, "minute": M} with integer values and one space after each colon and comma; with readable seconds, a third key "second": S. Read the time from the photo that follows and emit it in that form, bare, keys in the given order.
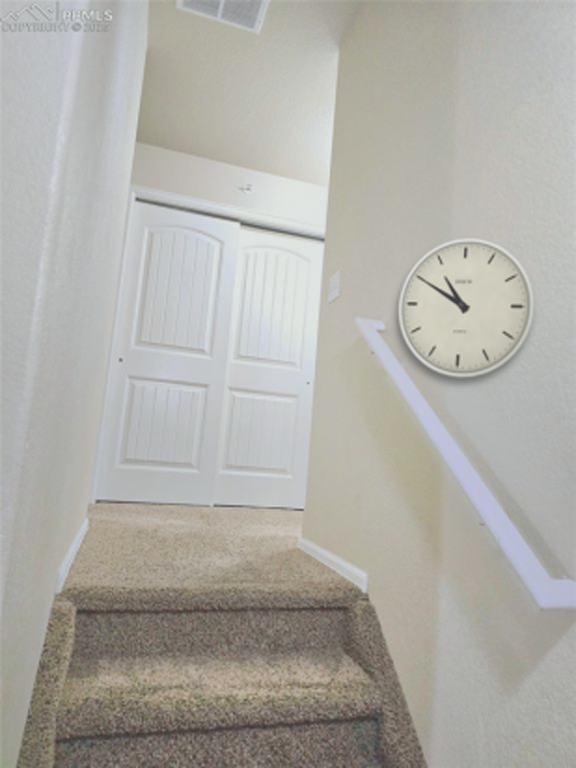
{"hour": 10, "minute": 50}
